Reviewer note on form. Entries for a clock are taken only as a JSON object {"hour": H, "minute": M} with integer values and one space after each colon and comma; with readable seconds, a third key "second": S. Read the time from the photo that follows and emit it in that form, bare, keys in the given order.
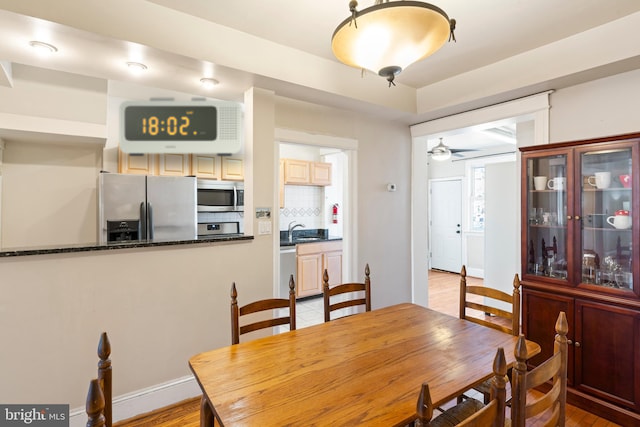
{"hour": 18, "minute": 2}
